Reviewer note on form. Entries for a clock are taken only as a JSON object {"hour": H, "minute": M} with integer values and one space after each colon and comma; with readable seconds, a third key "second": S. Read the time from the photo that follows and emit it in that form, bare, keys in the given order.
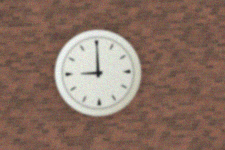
{"hour": 9, "minute": 0}
